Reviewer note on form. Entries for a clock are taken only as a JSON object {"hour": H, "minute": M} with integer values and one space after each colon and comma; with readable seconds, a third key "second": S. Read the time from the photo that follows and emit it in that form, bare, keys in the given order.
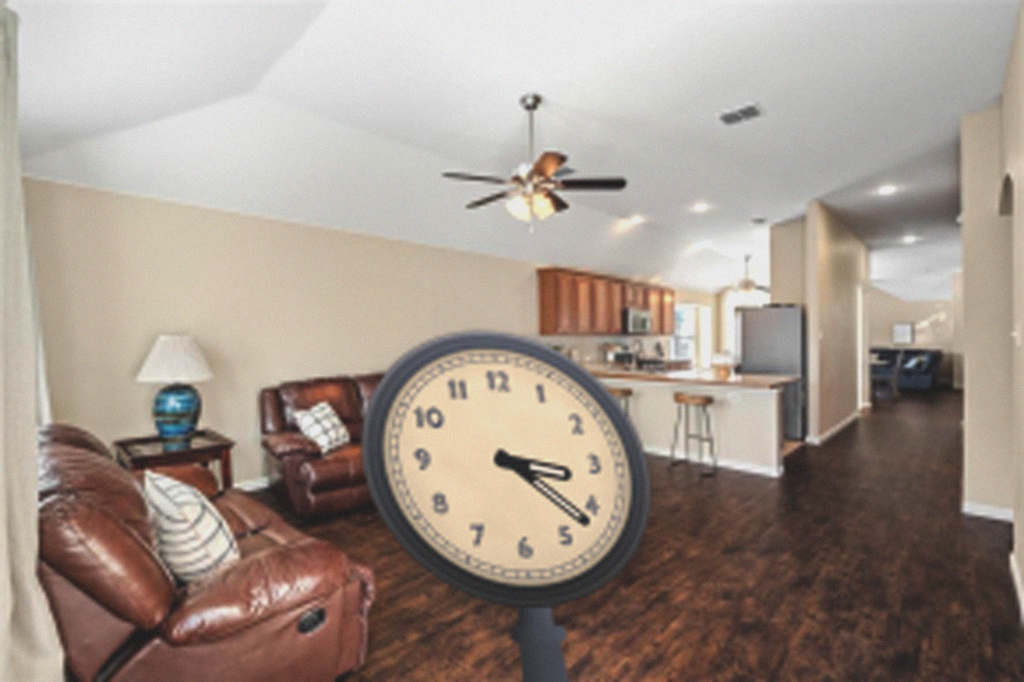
{"hour": 3, "minute": 22}
